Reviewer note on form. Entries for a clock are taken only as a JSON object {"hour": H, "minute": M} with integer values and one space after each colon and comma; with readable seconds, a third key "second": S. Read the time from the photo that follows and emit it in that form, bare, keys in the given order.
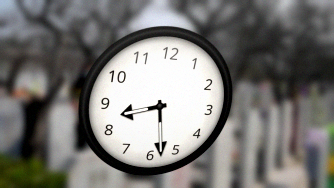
{"hour": 8, "minute": 28}
